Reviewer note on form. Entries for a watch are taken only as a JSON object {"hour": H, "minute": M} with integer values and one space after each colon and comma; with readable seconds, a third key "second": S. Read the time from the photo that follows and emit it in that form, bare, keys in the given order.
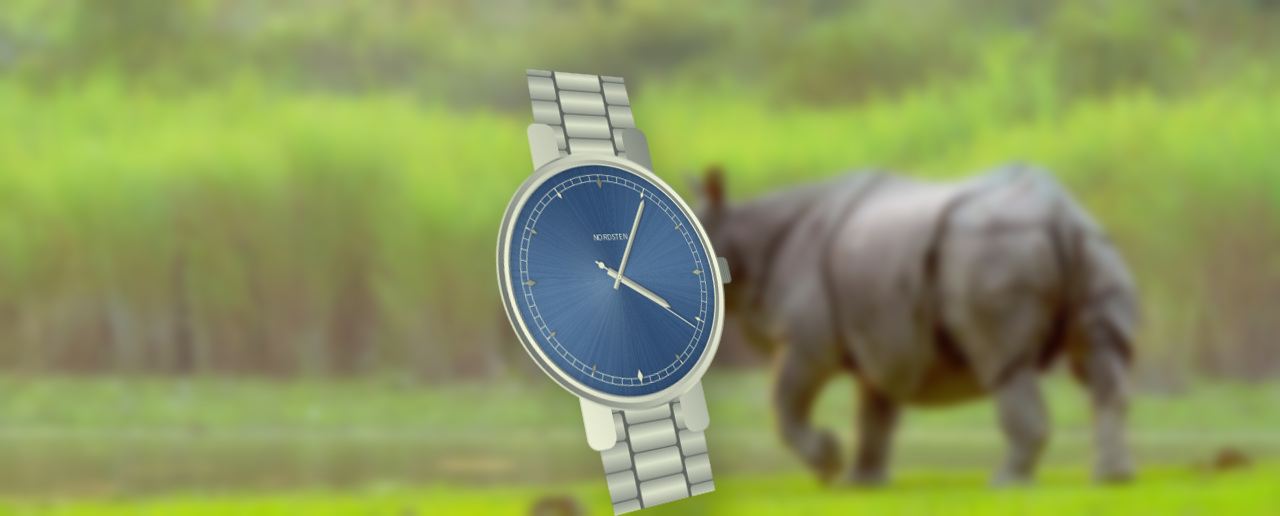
{"hour": 4, "minute": 5, "second": 21}
